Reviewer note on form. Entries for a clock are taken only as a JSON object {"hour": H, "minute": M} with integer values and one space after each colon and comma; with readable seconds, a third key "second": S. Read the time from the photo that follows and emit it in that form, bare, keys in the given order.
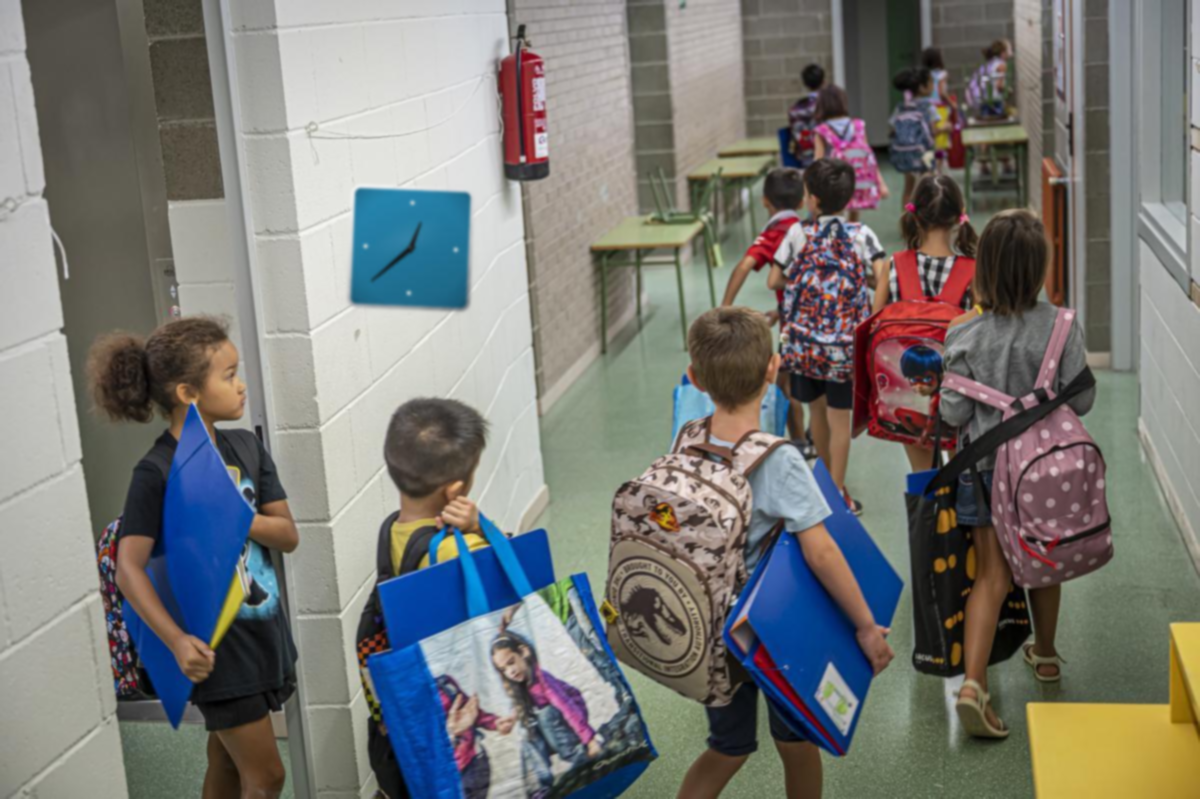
{"hour": 12, "minute": 38}
